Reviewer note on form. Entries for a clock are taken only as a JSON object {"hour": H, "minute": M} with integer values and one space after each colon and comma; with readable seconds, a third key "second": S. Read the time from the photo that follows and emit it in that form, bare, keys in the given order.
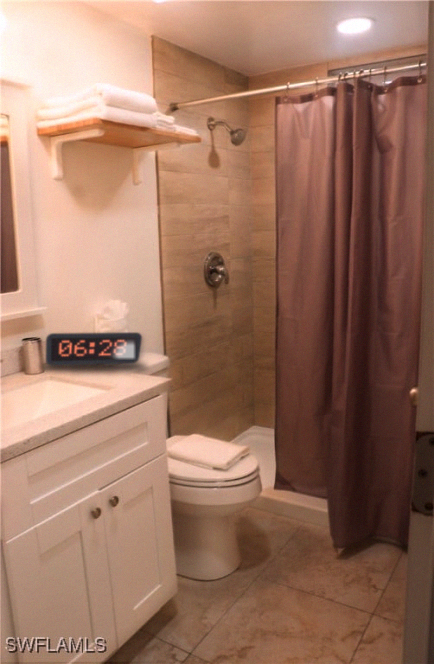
{"hour": 6, "minute": 28}
